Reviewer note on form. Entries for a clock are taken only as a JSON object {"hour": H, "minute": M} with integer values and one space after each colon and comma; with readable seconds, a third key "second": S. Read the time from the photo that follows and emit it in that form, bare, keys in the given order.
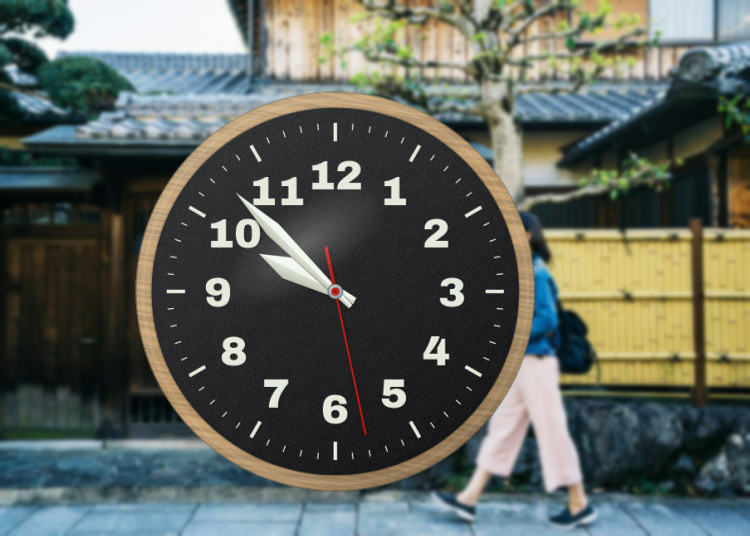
{"hour": 9, "minute": 52, "second": 28}
